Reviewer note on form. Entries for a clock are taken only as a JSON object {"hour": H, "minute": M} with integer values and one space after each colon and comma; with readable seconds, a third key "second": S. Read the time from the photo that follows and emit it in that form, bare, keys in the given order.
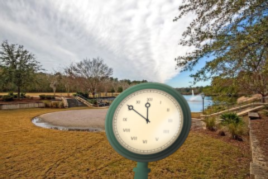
{"hour": 11, "minute": 51}
